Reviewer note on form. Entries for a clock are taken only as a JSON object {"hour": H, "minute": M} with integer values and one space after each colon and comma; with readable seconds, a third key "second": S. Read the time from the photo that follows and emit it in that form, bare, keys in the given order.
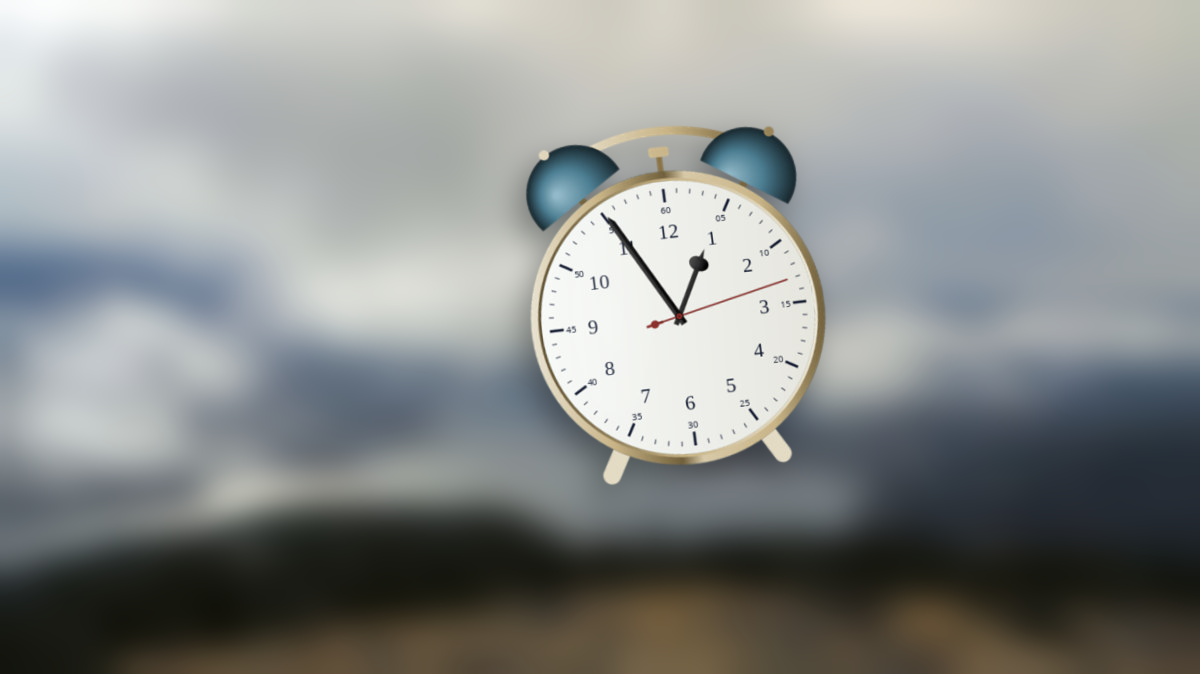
{"hour": 12, "minute": 55, "second": 13}
